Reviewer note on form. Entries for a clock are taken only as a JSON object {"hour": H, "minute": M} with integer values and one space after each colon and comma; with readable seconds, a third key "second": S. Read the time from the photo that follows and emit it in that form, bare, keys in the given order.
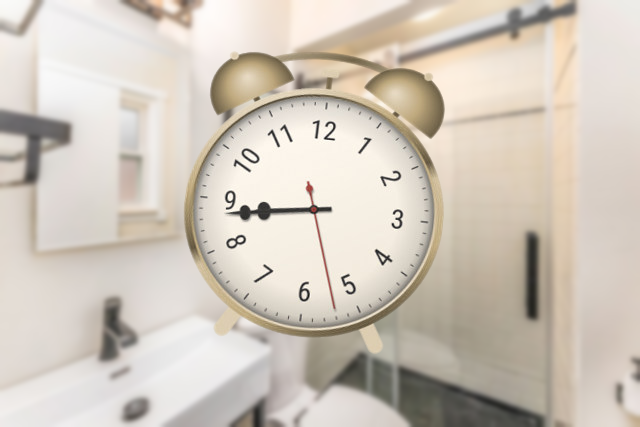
{"hour": 8, "minute": 43, "second": 27}
